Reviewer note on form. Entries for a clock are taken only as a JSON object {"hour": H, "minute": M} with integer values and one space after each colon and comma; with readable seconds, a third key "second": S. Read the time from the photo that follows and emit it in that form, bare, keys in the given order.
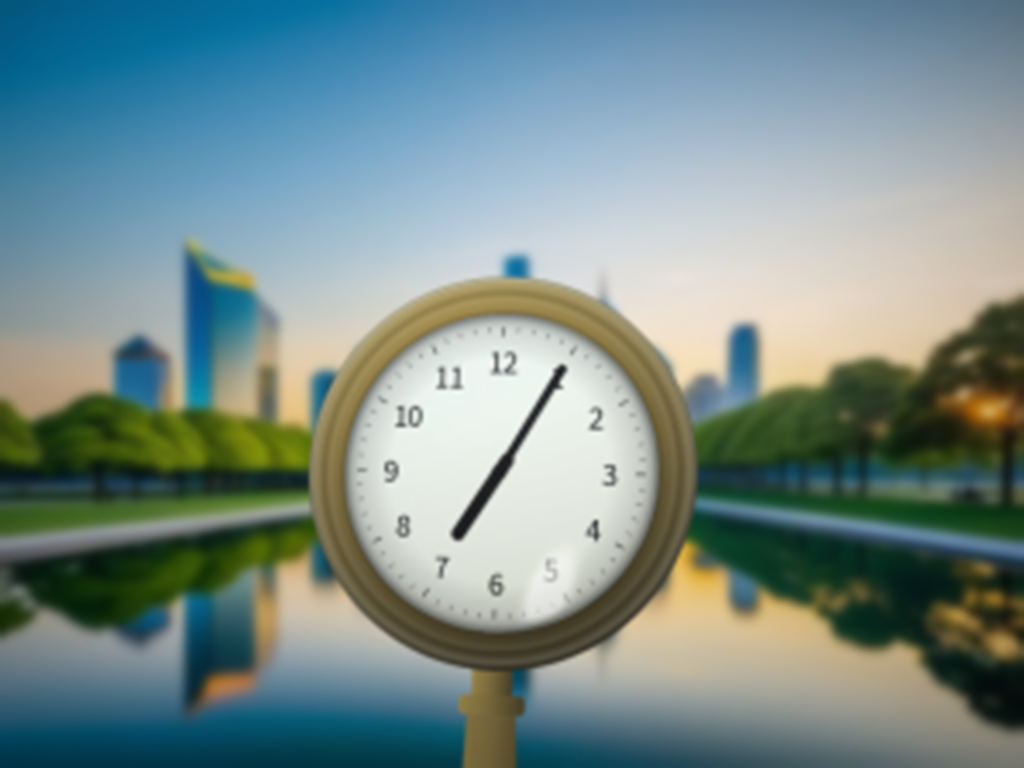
{"hour": 7, "minute": 5}
